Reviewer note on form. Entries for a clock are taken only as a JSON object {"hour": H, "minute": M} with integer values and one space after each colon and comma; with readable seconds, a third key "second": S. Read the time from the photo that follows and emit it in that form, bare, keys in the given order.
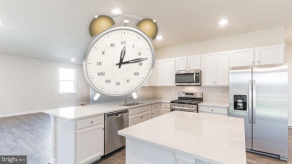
{"hour": 12, "minute": 13}
